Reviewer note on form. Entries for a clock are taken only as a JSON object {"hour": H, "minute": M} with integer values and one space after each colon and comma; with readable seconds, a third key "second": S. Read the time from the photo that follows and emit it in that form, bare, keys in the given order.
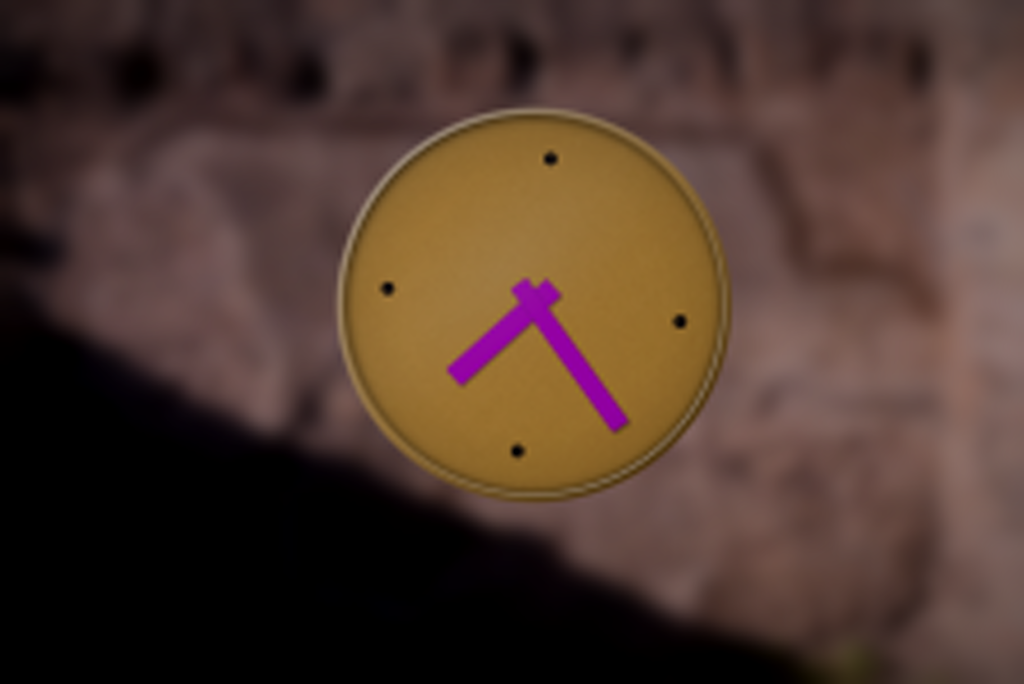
{"hour": 7, "minute": 23}
